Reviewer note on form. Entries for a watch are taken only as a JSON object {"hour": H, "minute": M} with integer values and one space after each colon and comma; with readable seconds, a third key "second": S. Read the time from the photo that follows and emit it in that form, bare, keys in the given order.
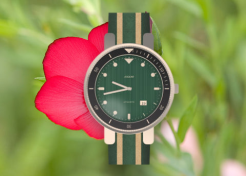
{"hour": 9, "minute": 43}
